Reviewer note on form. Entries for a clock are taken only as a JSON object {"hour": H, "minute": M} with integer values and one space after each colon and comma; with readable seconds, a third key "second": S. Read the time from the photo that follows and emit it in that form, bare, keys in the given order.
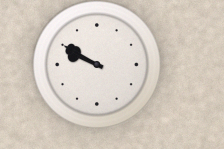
{"hour": 9, "minute": 50}
